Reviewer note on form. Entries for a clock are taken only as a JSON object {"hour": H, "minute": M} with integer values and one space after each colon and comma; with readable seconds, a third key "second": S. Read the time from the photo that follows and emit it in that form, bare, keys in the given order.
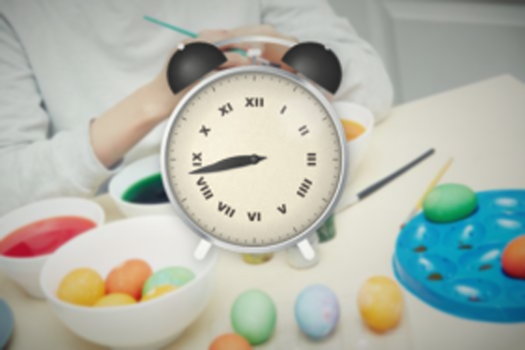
{"hour": 8, "minute": 43}
